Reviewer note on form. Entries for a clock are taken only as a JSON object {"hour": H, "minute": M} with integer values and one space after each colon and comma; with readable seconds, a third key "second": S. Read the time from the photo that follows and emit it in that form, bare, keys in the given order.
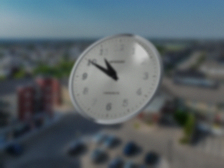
{"hour": 10, "minute": 50}
